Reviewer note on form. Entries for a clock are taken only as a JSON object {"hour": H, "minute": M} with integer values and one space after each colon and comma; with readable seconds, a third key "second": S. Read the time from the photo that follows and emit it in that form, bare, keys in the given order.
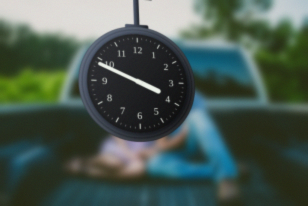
{"hour": 3, "minute": 49}
